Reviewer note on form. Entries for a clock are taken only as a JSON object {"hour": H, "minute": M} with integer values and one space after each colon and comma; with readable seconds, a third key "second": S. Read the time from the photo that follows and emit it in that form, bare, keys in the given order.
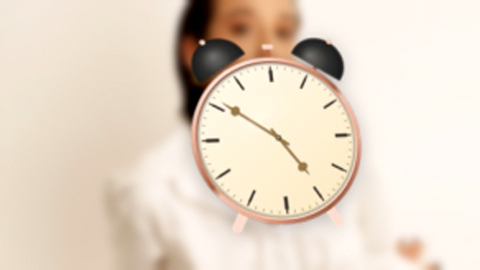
{"hour": 4, "minute": 51}
